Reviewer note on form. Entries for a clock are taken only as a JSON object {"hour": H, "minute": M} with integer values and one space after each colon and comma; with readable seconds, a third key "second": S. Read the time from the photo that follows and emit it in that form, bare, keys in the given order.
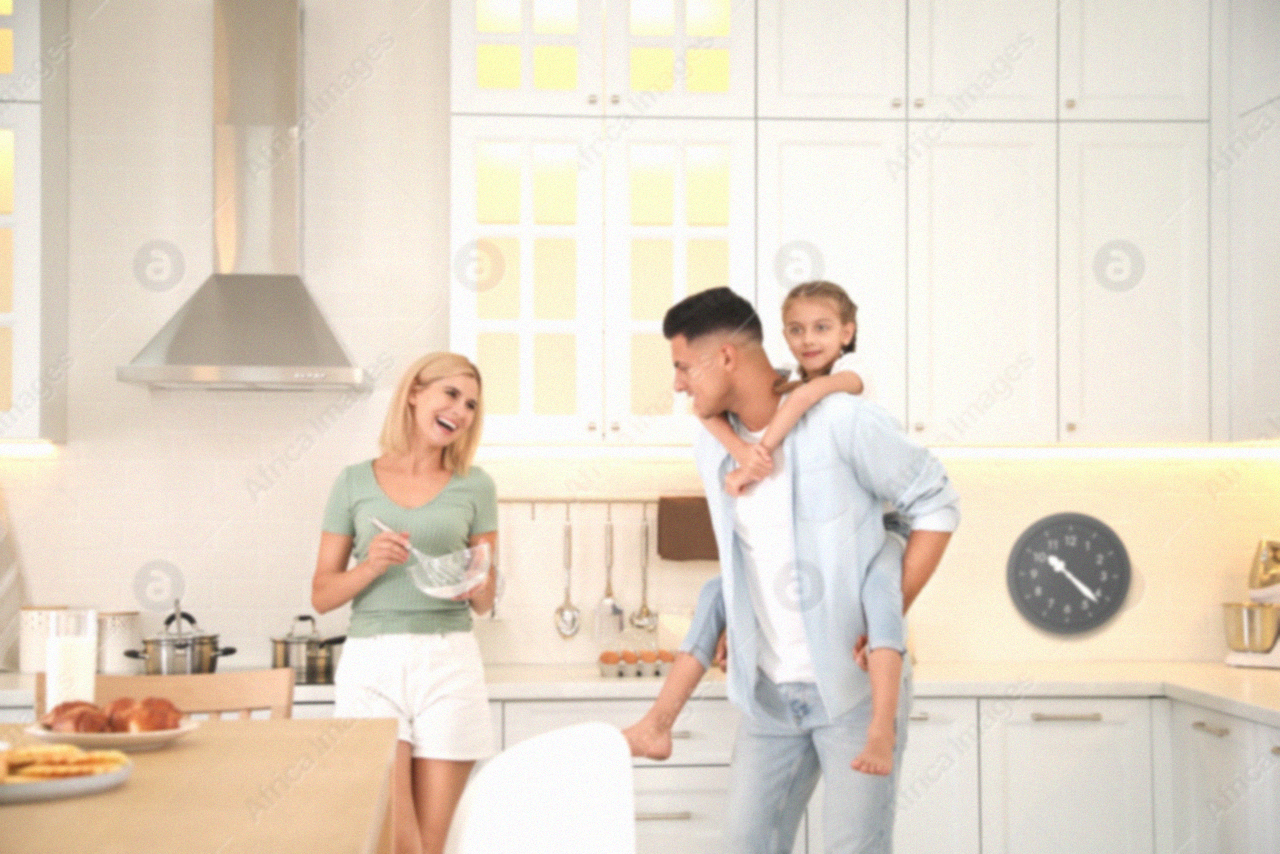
{"hour": 10, "minute": 22}
